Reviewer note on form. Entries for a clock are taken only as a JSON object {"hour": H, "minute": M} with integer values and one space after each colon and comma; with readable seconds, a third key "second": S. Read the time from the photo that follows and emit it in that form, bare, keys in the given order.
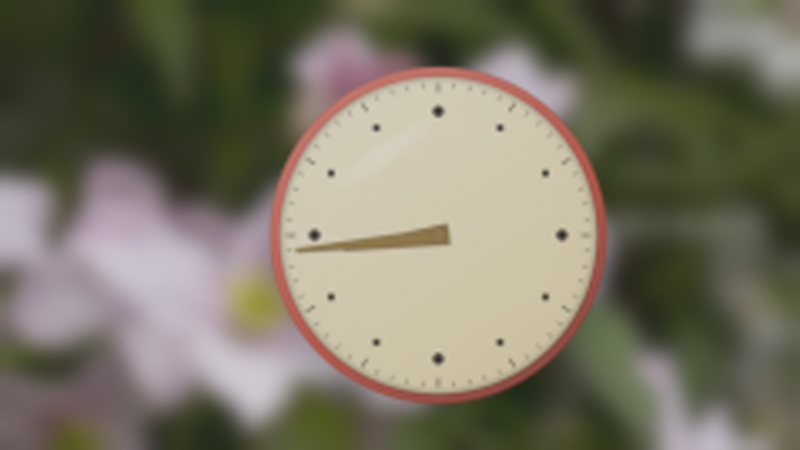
{"hour": 8, "minute": 44}
